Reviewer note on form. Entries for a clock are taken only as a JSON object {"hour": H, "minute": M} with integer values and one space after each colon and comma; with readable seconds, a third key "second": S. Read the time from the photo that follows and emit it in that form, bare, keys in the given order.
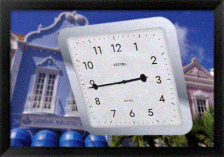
{"hour": 2, "minute": 44}
